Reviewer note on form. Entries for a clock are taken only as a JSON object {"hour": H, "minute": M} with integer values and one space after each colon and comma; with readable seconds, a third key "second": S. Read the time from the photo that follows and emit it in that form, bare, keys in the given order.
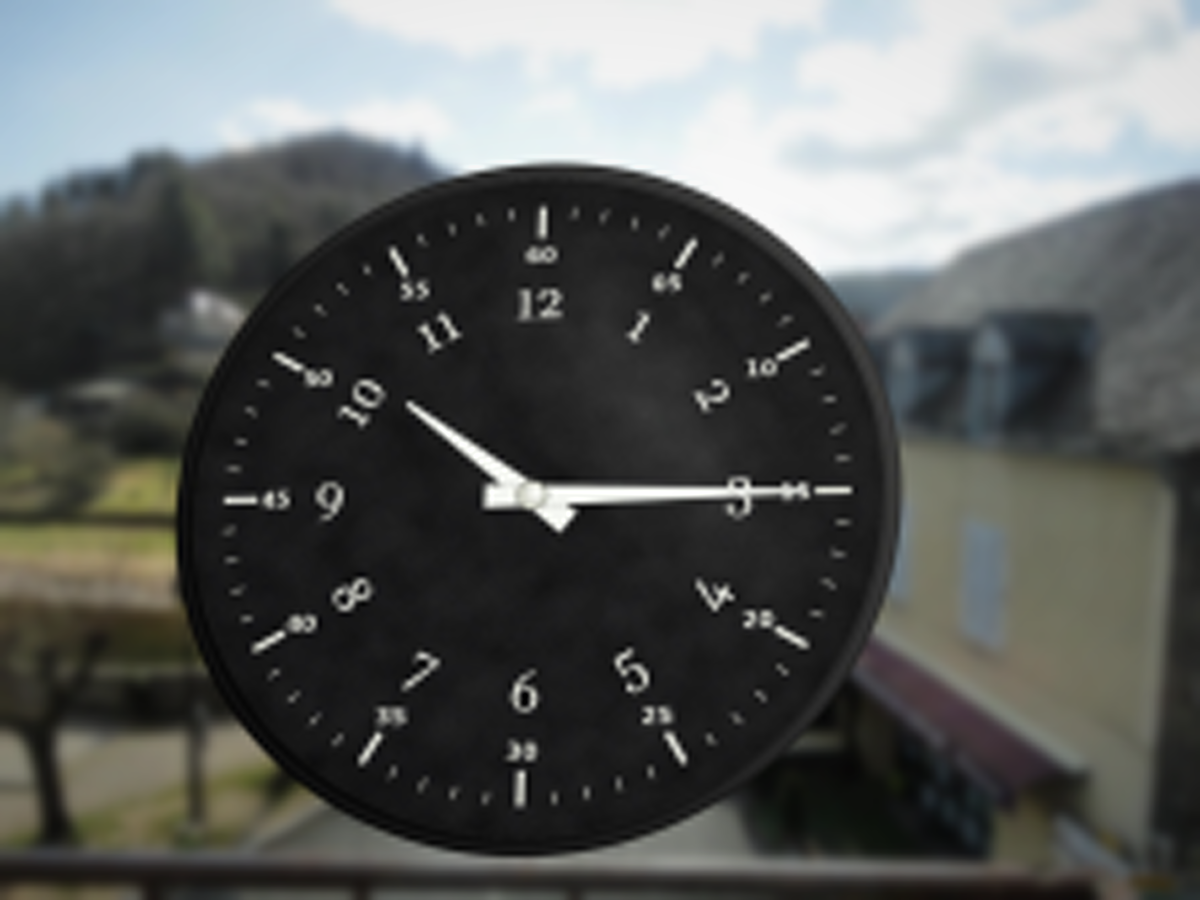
{"hour": 10, "minute": 15}
